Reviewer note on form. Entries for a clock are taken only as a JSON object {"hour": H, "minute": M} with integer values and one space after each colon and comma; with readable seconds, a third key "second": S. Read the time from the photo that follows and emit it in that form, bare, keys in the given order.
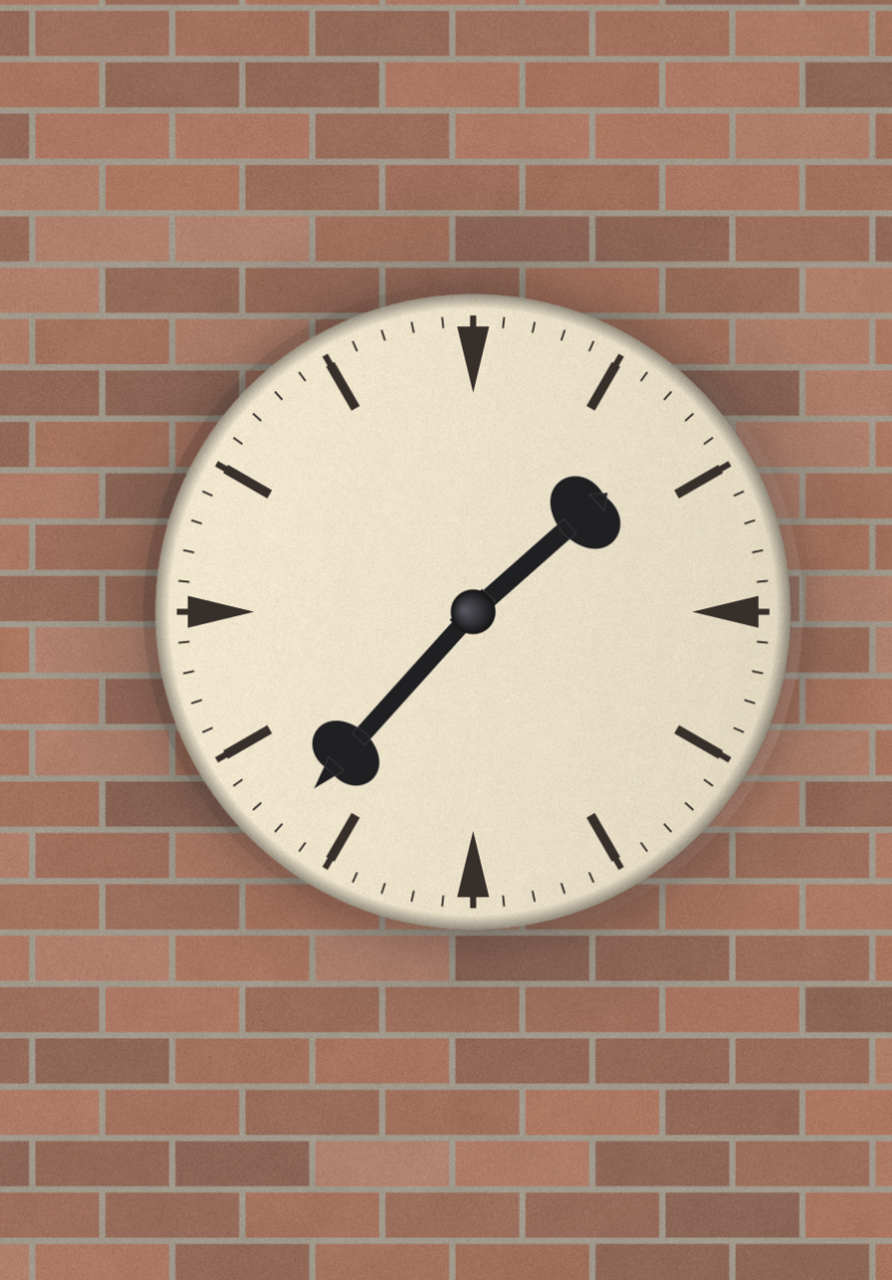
{"hour": 1, "minute": 37}
